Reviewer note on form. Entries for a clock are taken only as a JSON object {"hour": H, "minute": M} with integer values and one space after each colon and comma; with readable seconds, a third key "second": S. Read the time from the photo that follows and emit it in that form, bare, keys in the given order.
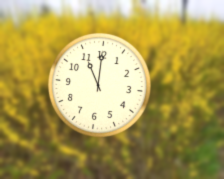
{"hour": 11, "minute": 0}
